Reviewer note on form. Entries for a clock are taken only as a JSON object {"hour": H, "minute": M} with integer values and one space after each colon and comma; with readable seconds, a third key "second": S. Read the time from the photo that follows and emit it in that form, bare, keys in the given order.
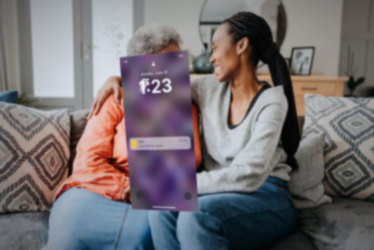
{"hour": 1, "minute": 23}
